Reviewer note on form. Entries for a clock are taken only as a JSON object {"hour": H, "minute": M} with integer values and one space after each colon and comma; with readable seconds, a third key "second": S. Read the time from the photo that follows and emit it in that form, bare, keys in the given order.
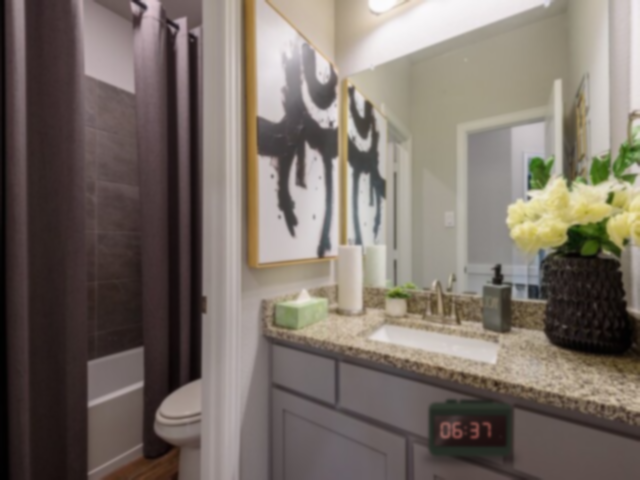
{"hour": 6, "minute": 37}
